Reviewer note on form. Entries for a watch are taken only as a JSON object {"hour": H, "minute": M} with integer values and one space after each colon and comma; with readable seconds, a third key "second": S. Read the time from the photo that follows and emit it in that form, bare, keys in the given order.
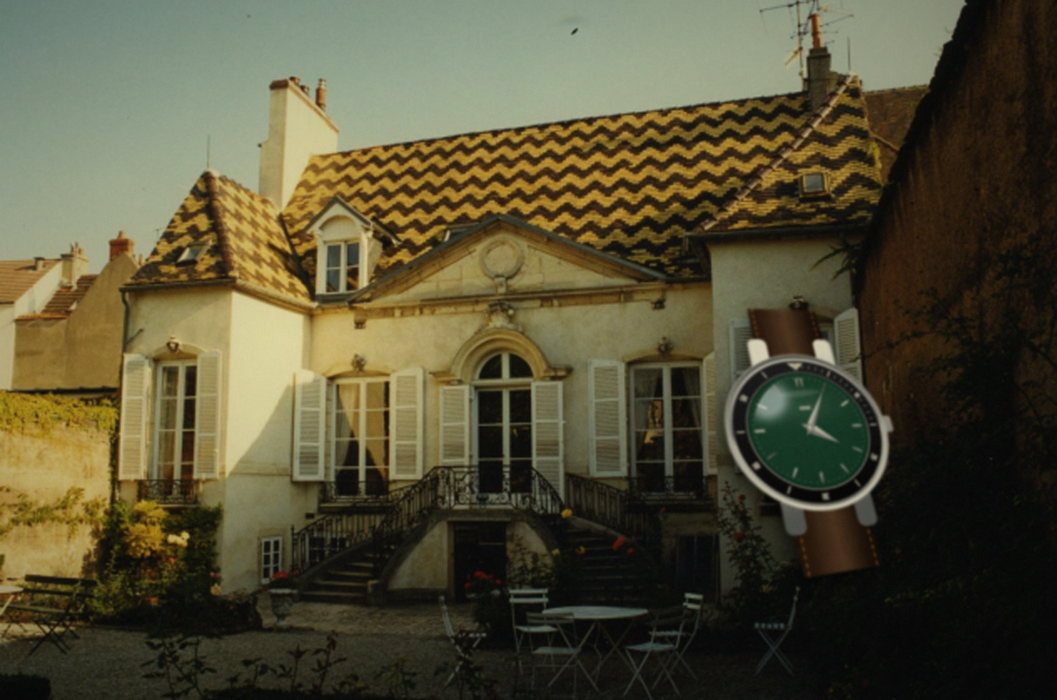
{"hour": 4, "minute": 5}
